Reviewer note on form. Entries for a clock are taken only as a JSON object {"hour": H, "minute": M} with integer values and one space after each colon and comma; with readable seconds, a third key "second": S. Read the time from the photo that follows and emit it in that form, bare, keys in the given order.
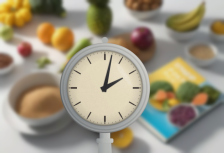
{"hour": 2, "minute": 2}
